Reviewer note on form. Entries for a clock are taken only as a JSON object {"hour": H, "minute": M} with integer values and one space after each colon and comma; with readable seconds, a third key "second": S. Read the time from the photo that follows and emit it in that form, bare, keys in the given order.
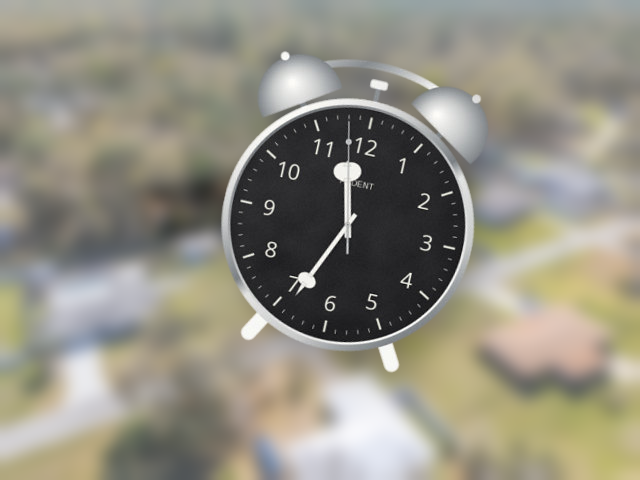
{"hour": 11, "minute": 33, "second": 58}
